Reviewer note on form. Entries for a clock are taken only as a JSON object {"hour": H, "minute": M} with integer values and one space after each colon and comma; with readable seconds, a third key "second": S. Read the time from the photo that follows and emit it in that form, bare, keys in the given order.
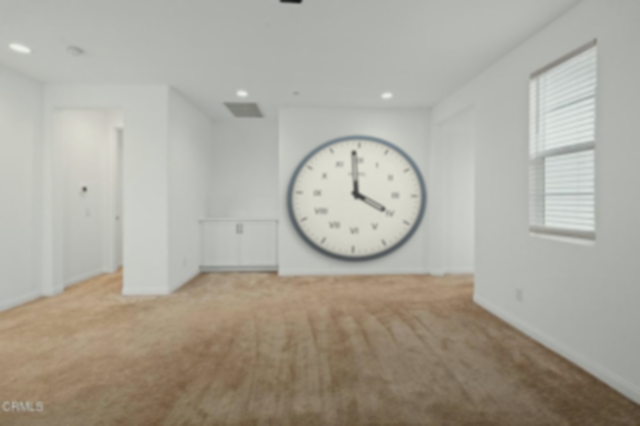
{"hour": 3, "minute": 59}
